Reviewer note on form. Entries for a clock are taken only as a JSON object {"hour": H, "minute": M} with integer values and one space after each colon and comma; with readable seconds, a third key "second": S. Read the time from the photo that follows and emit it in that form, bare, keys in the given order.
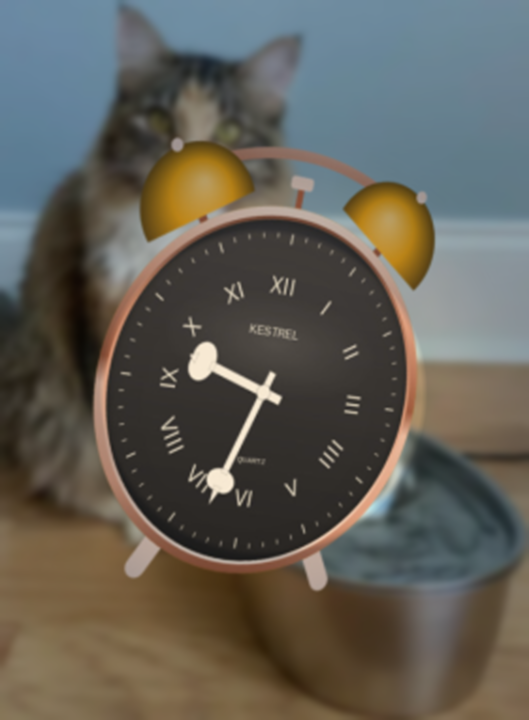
{"hour": 9, "minute": 33}
